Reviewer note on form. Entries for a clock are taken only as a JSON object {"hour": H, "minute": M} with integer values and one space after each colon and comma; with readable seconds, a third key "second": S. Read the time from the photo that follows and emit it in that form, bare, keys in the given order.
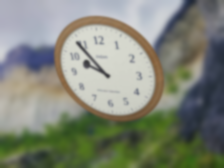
{"hour": 9, "minute": 54}
